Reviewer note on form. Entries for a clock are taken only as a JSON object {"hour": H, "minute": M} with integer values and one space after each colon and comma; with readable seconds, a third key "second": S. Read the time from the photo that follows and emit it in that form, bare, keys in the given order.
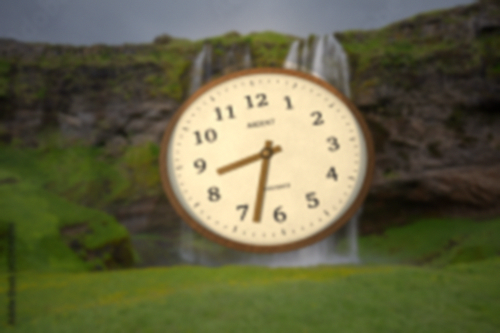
{"hour": 8, "minute": 33}
